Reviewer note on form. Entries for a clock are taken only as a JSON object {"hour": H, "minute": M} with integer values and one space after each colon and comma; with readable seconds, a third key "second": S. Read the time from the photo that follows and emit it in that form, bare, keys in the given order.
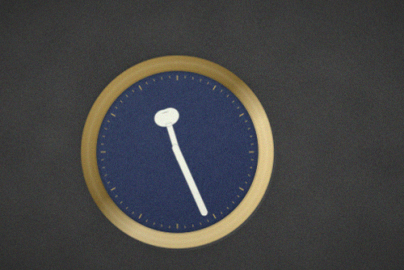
{"hour": 11, "minute": 26}
